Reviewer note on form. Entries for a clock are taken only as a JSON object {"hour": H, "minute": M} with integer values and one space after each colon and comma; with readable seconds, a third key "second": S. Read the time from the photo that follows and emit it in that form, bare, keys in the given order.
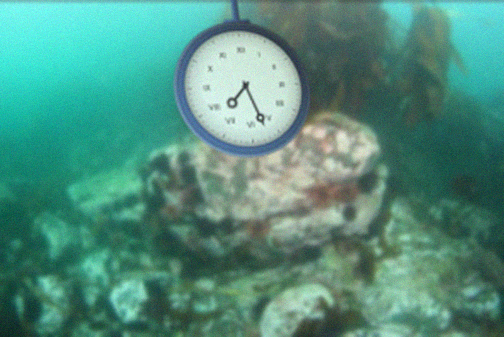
{"hour": 7, "minute": 27}
